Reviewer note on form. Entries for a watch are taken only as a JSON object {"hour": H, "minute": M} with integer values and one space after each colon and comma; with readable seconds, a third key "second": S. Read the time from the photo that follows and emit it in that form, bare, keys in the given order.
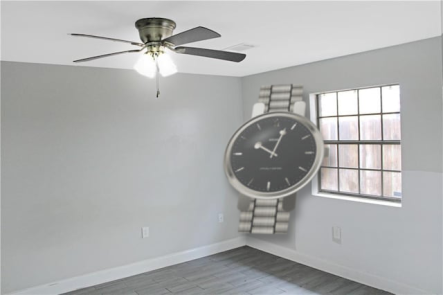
{"hour": 10, "minute": 3}
